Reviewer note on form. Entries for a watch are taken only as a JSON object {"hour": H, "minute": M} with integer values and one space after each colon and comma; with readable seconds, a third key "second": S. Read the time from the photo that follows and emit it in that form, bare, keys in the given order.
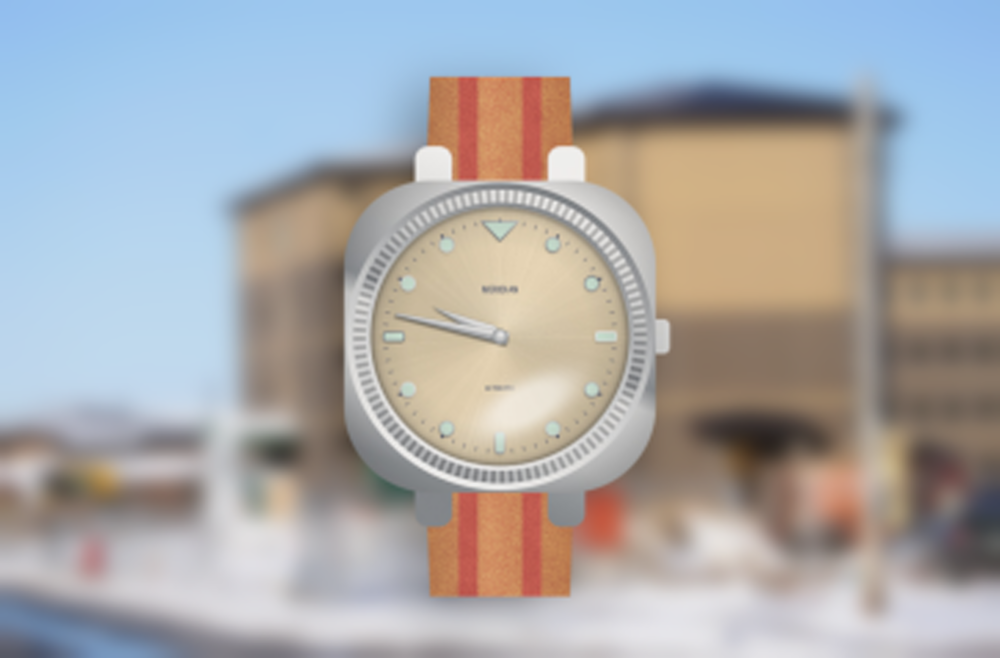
{"hour": 9, "minute": 47}
